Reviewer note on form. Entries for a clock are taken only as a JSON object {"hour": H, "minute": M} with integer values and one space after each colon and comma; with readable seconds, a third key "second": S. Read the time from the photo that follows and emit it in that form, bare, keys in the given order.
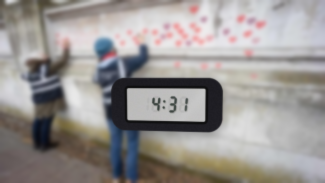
{"hour": 4, "minute": 31}
